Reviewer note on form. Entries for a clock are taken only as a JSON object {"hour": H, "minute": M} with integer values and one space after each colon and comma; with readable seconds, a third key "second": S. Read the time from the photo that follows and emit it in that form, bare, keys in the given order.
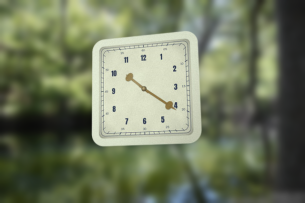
{"hour": 10, "minute": 21}
